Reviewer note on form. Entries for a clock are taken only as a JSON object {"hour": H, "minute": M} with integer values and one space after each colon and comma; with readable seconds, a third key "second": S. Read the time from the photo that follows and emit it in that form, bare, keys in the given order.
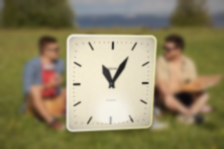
{"hour": 11, "minute": 5}
